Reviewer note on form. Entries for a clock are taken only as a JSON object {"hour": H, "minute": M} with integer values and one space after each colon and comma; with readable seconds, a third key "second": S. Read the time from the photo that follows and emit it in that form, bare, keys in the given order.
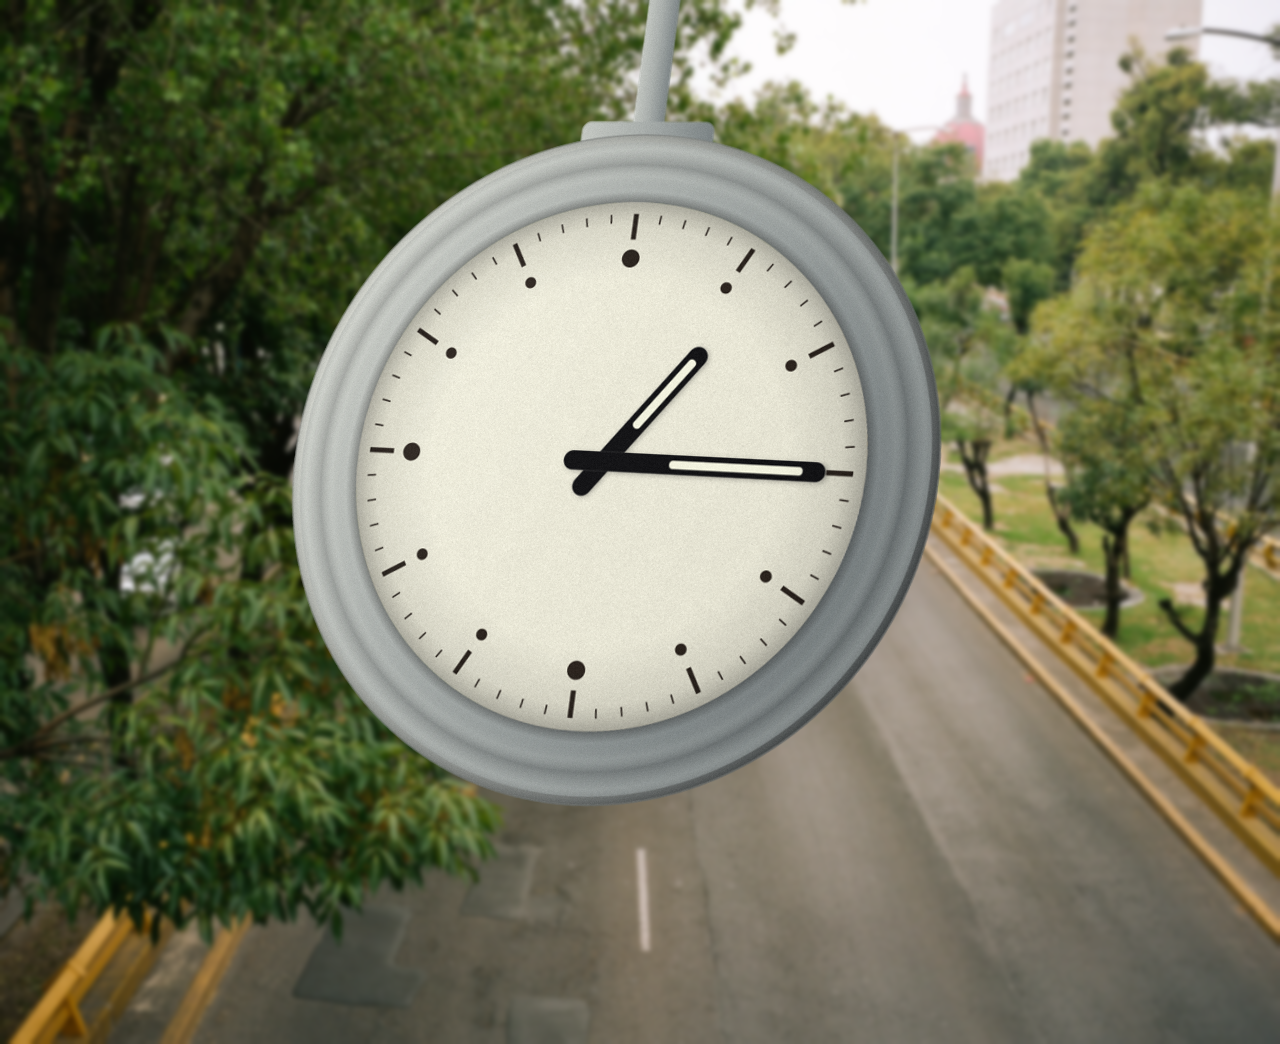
{"hour": 1, "minute": 15}
